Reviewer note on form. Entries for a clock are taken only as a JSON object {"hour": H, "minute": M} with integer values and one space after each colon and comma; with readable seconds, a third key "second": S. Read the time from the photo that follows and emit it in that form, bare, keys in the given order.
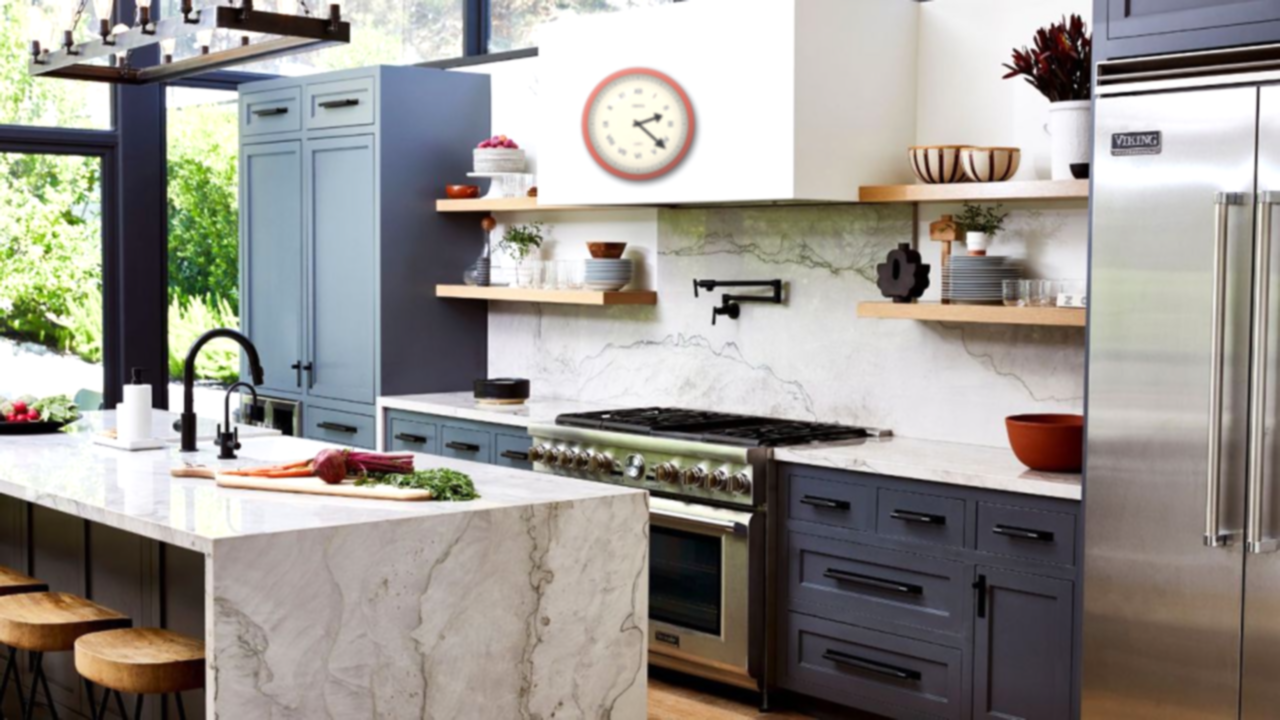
{"hour": 2, "minute": 22}
